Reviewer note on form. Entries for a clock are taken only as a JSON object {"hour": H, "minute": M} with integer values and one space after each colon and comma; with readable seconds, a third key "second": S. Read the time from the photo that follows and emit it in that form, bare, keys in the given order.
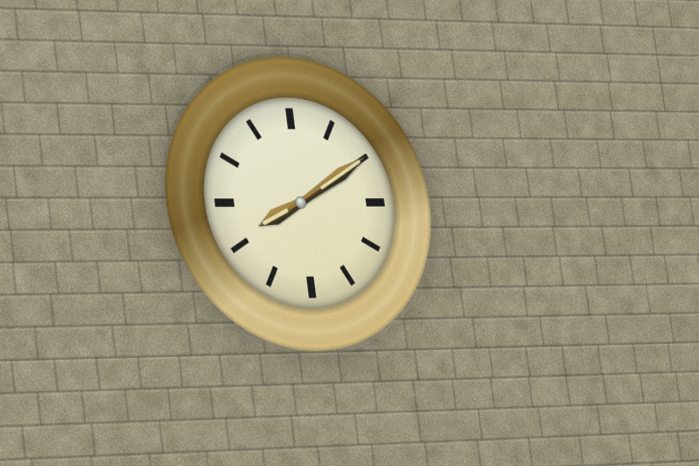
{"hour": 8, "minute": 10}
